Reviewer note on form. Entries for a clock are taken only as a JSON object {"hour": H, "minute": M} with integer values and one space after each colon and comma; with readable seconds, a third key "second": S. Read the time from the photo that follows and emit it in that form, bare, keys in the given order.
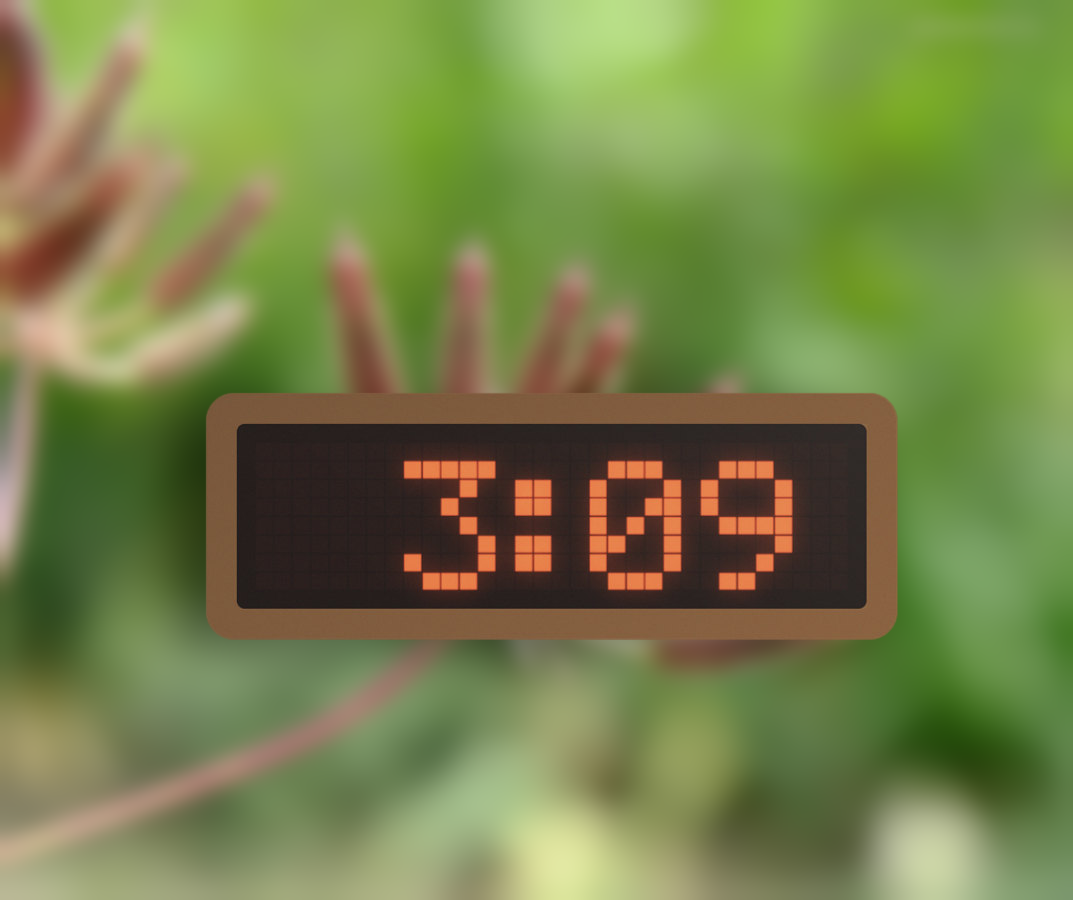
{"hour": 3, "minute": 9}
